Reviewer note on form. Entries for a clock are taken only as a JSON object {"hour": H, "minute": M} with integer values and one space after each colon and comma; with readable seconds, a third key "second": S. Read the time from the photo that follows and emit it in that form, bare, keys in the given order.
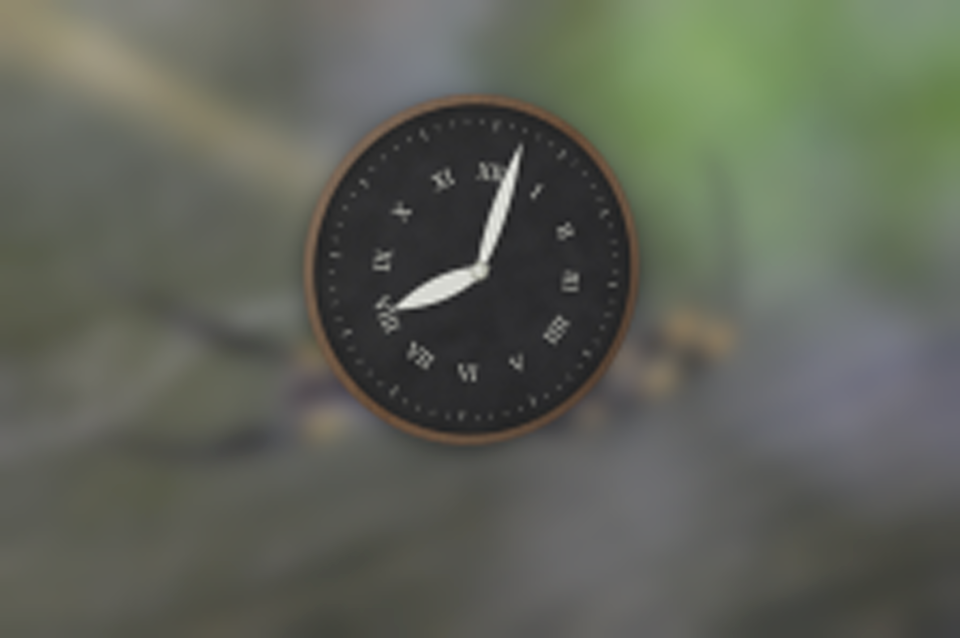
{"hour": 8, "minute": 2}
